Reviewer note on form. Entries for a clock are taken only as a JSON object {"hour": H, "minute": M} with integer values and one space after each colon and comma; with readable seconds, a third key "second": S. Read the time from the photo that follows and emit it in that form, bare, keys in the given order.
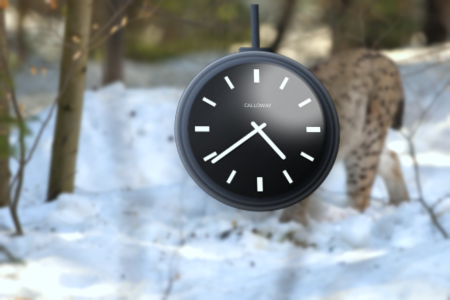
{"hour": 4, "minute": 39}
